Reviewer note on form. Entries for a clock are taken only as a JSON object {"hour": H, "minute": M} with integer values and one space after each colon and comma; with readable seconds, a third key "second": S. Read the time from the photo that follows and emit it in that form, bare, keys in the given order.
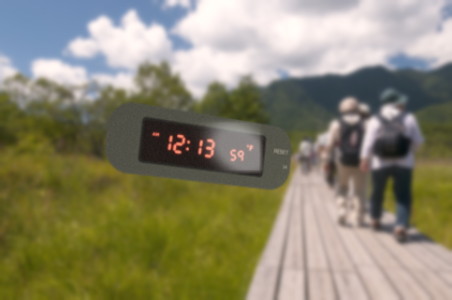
{"hour": 12, "minute": 13}
